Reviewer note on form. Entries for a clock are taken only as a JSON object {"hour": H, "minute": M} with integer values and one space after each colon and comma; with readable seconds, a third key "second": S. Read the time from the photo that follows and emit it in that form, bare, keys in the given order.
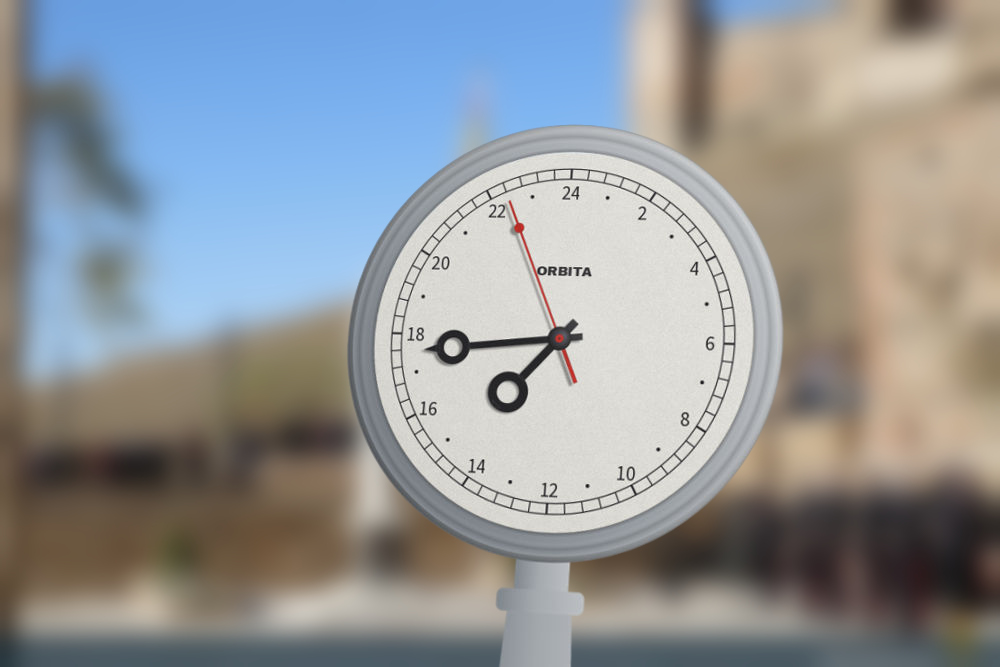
{"hour": 14, "minute": 43, "second": 56}
